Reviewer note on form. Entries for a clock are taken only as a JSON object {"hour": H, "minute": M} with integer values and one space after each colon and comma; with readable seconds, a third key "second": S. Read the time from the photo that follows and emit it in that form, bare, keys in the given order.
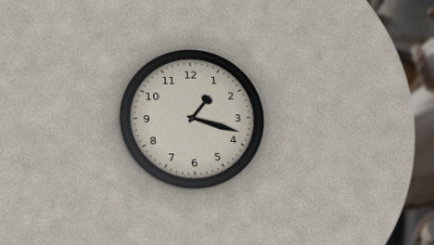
{"hour": 1, "minute": 18}
